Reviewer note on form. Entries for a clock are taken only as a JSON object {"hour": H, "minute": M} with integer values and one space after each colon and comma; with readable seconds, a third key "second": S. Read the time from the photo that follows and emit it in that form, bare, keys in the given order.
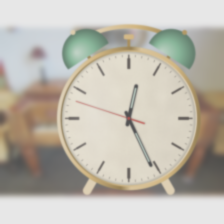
{"hour": 12, "minute": 25, "second": 48}
